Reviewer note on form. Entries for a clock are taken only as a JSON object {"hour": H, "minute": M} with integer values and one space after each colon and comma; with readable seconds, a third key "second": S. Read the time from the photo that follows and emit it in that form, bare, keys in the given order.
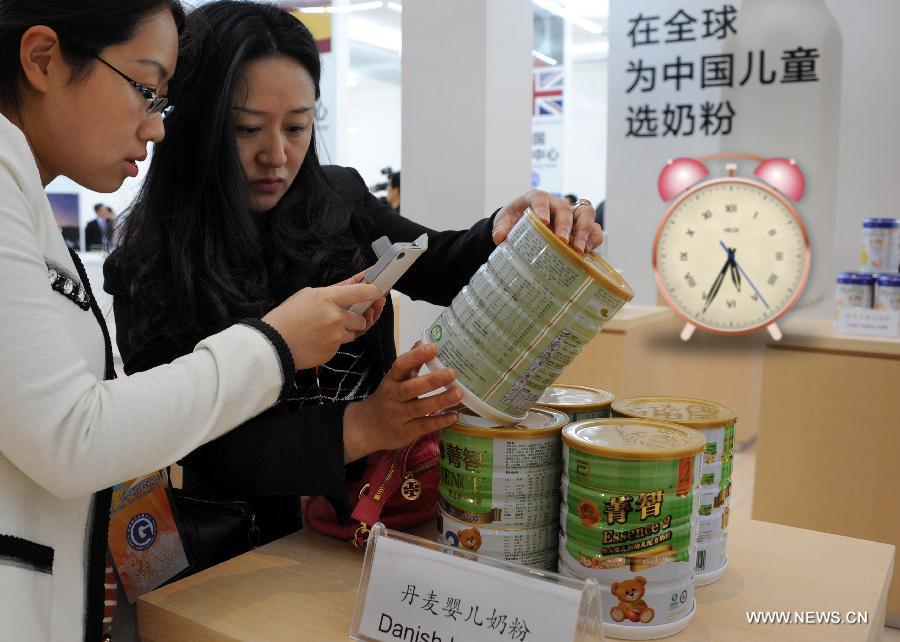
{"hour": 5, "minute": 34, "second": 24}
